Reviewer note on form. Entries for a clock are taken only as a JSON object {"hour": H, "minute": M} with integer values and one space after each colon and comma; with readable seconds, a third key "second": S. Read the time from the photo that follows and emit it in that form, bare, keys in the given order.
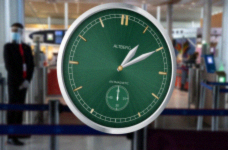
{"hour": 1, "minute": 10}
